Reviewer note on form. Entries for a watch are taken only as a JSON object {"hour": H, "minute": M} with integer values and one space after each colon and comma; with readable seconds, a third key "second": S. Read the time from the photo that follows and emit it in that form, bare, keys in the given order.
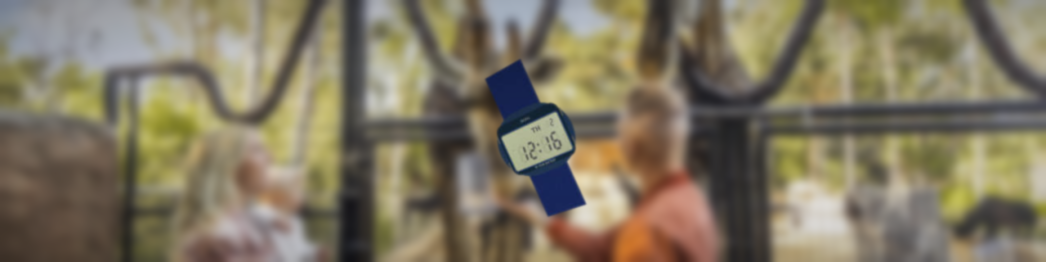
{"hour": 12, "minute": 16}
